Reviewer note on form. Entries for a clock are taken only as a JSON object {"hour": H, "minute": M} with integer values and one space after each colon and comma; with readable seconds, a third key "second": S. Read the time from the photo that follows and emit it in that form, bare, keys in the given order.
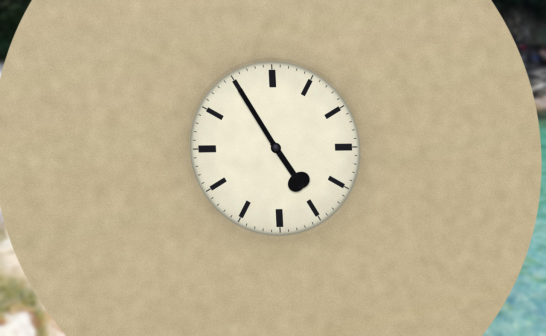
{"hour": 4, "minute": 55}
